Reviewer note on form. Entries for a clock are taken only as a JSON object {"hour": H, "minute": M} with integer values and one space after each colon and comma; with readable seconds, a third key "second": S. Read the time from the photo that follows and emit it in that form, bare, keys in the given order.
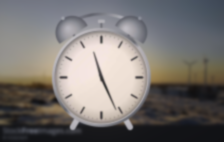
{"hour": 11, "minute": 26}
